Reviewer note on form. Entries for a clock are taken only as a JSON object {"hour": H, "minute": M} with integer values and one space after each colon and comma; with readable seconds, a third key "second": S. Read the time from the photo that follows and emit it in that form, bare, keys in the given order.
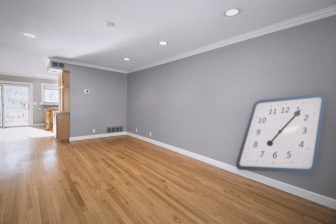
{"hour": 7, "minute": 6}
